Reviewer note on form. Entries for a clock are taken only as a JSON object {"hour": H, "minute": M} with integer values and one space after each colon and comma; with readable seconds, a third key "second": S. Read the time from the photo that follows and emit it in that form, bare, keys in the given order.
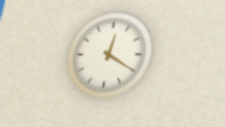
{"hour": 12, "minute": 20}
